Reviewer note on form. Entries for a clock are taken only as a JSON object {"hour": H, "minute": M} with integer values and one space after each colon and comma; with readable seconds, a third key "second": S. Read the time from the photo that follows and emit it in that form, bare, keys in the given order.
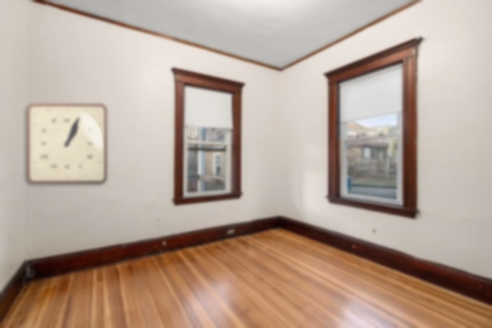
{"hour": 1, "minute": 4}
